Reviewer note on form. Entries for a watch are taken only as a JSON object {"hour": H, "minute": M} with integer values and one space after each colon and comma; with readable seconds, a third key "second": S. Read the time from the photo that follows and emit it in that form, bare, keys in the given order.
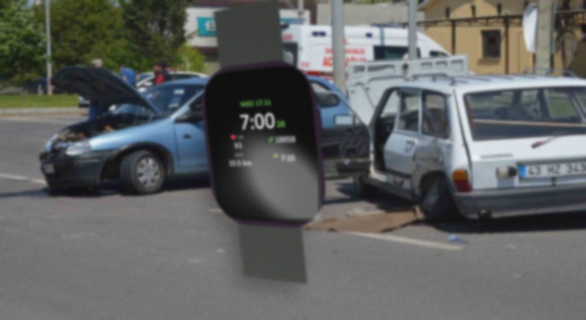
{"hour": 7, "minute": 0}
